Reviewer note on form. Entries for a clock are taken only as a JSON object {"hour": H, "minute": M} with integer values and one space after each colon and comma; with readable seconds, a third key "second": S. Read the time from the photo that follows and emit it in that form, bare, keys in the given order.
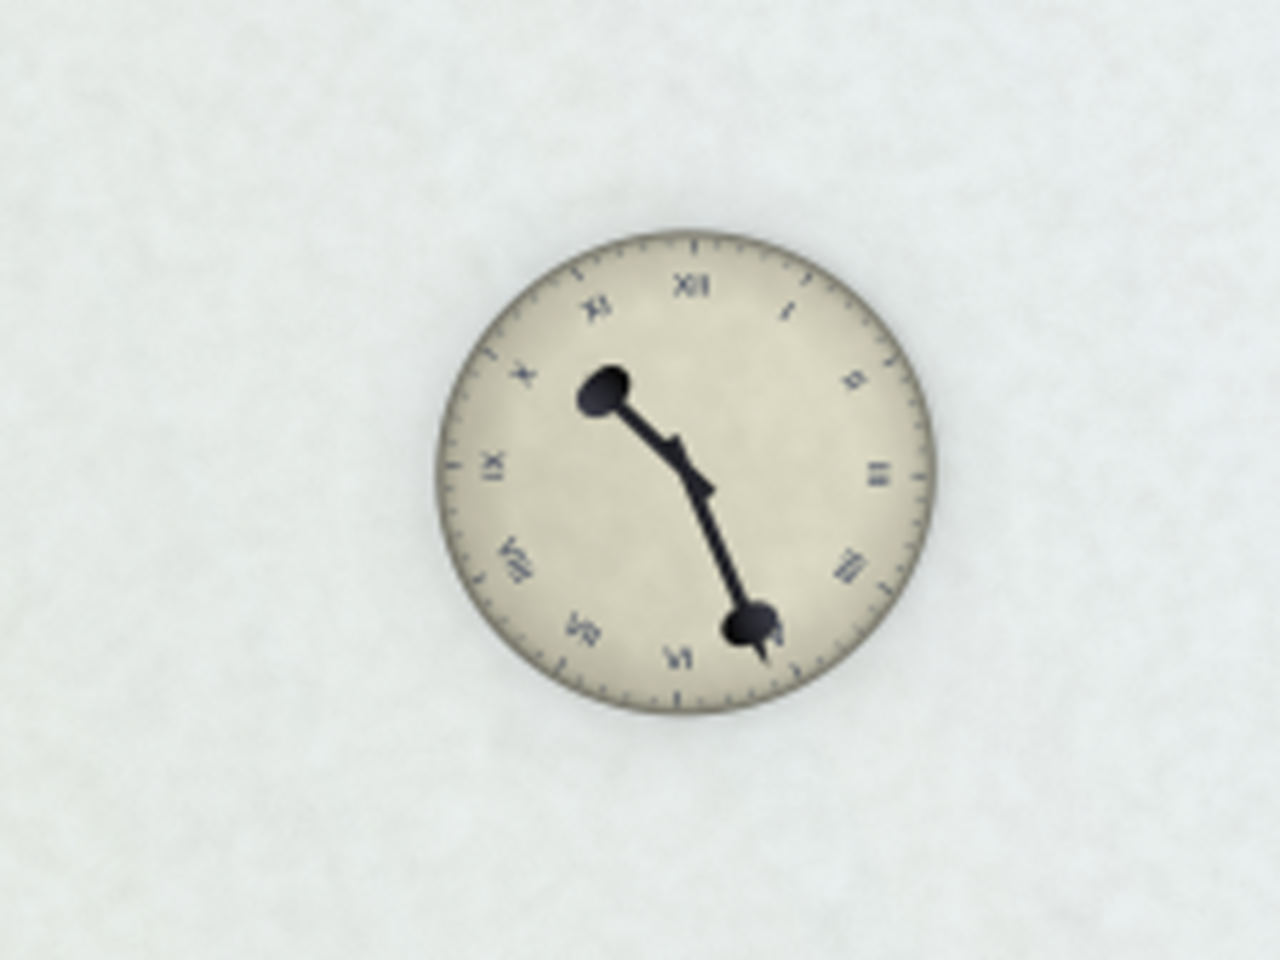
{"hour": 10, "minute": 26}
